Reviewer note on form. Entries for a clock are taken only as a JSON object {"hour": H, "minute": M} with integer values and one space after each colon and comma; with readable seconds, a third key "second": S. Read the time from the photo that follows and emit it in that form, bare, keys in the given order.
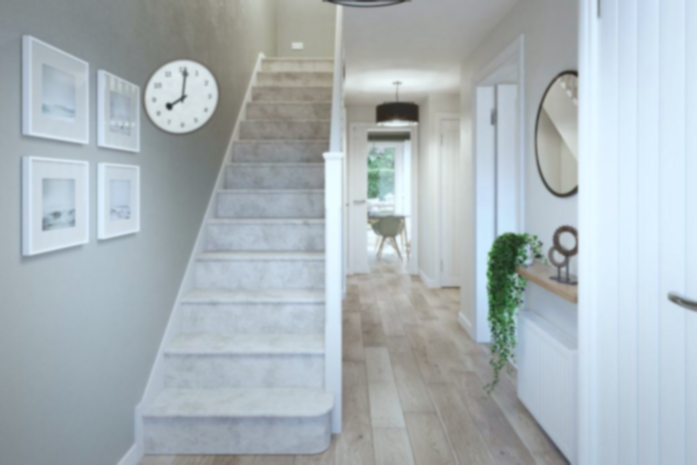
{"hour": 8, "minute": 1}
